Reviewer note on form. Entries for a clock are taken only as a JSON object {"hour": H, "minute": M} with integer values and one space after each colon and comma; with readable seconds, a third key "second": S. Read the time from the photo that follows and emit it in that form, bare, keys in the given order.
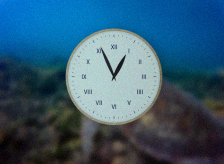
{"hour": 12, "minute": 56}
